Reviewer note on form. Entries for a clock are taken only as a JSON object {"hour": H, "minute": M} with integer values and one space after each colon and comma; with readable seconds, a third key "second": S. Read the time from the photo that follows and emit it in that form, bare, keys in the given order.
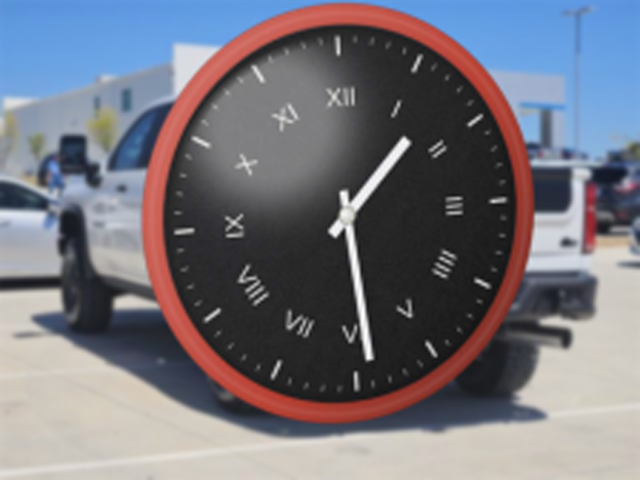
{"hour": 1, "minute": 29}
